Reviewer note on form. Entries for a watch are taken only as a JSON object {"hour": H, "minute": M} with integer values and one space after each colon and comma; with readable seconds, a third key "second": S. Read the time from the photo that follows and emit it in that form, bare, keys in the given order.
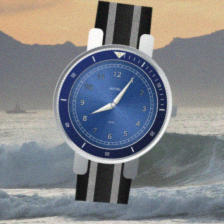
{"hour": 8, "minute": 5}
